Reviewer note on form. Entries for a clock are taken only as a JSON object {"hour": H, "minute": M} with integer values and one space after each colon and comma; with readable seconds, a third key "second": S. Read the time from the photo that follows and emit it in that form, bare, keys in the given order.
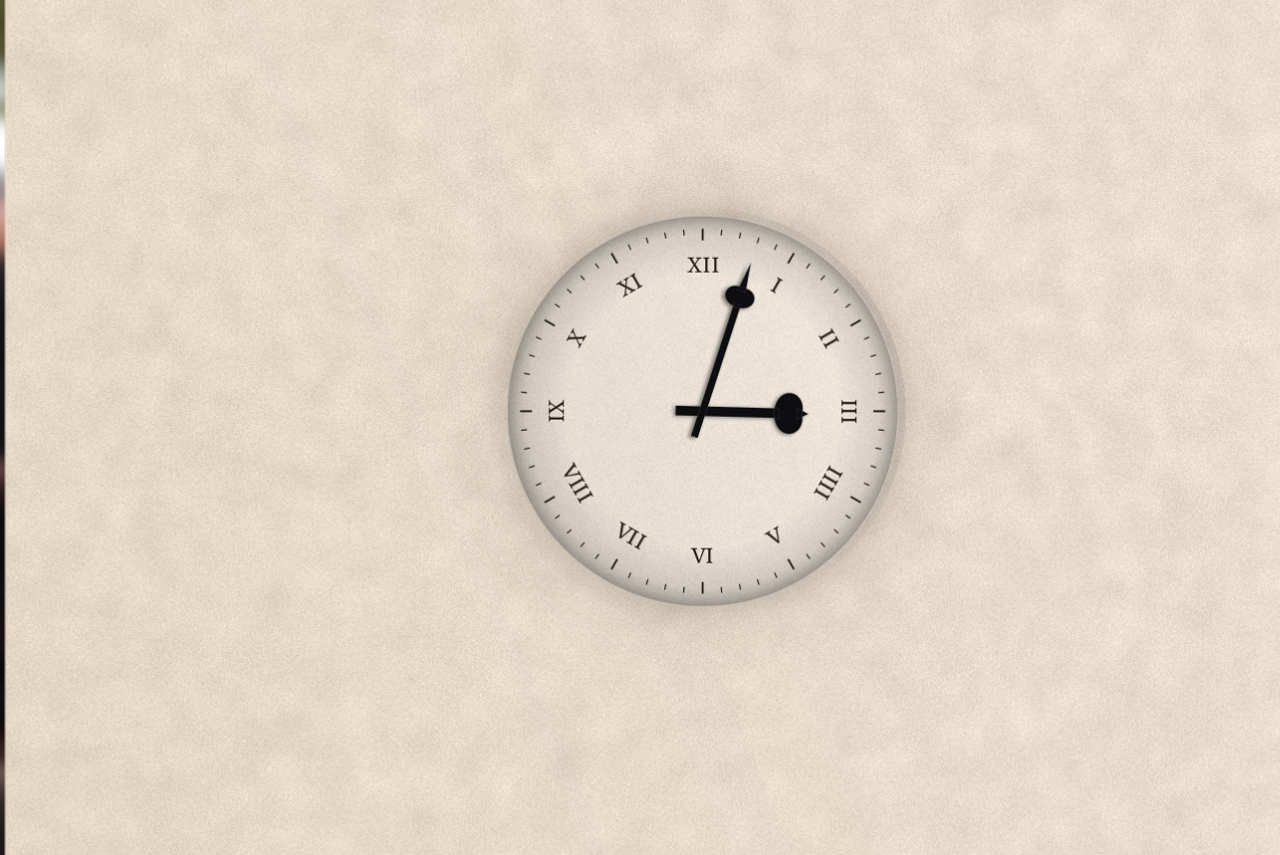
{"hour": 3, "minute": 3}
